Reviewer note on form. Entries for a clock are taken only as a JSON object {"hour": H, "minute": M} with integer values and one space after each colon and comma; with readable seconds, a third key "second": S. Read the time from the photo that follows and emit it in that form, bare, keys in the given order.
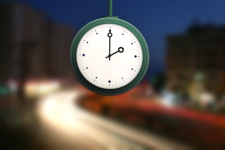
{"hour": 2, "minute": 0}
